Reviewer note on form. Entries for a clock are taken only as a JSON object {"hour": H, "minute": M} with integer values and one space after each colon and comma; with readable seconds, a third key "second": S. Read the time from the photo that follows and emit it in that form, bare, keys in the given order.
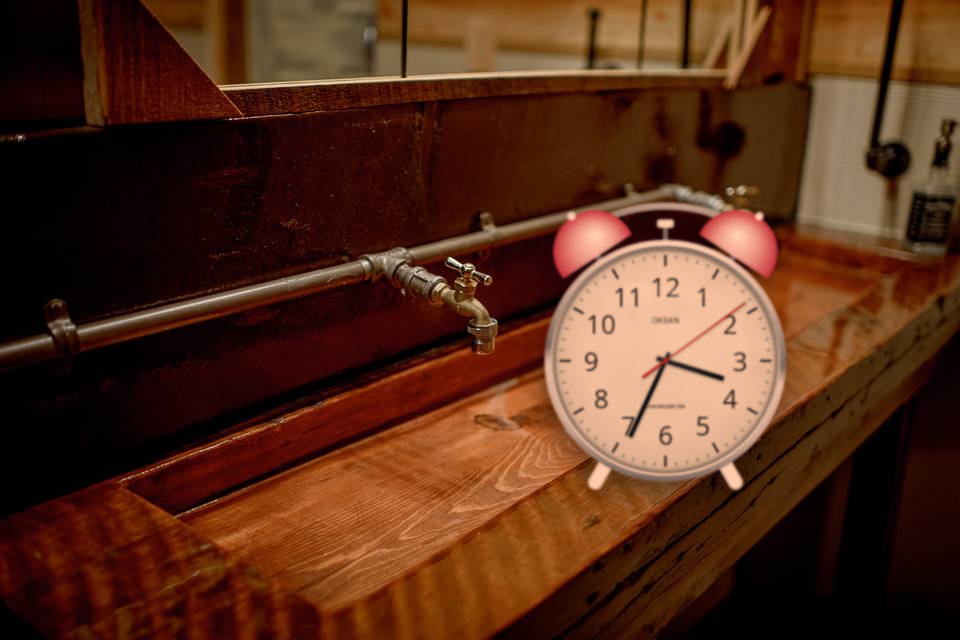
{"hour": 3, "minute": 34, "second": 9}
